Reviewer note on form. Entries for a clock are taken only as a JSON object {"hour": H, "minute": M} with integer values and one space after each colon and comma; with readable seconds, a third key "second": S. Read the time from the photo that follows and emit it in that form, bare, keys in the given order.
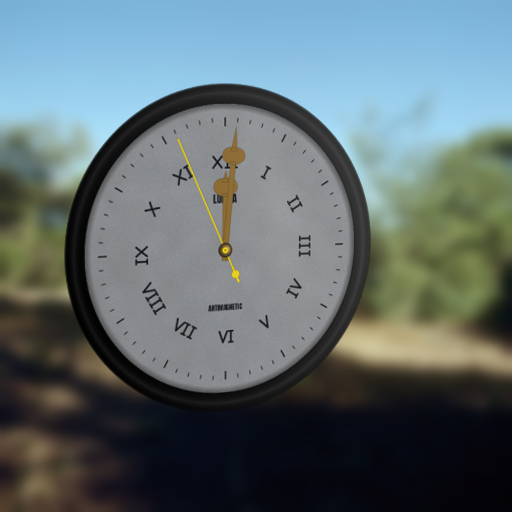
{"hour": 12, "minute": 0, "second": 56}
